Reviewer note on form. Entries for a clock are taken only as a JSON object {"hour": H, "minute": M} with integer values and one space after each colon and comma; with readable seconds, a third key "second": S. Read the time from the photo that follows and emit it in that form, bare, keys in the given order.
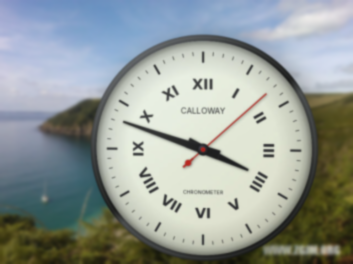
{"hour": 3, "minute": 48, "second": 8}
